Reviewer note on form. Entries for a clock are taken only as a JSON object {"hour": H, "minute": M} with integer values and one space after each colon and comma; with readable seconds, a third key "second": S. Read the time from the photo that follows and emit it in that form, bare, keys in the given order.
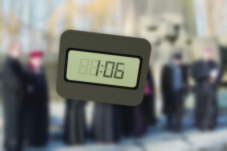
{"hour": 1, "minute": 6}
